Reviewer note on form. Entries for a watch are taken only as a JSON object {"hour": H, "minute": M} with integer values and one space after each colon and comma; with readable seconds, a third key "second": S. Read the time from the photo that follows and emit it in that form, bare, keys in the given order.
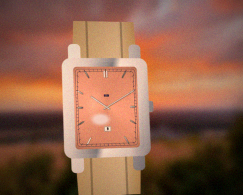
{"hour": 10, "minute": 10}
